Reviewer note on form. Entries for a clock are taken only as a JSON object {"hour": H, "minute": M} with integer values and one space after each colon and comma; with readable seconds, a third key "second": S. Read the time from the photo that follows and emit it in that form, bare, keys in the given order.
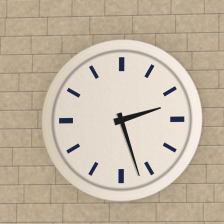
{"hour": 2, "minute": 27}
